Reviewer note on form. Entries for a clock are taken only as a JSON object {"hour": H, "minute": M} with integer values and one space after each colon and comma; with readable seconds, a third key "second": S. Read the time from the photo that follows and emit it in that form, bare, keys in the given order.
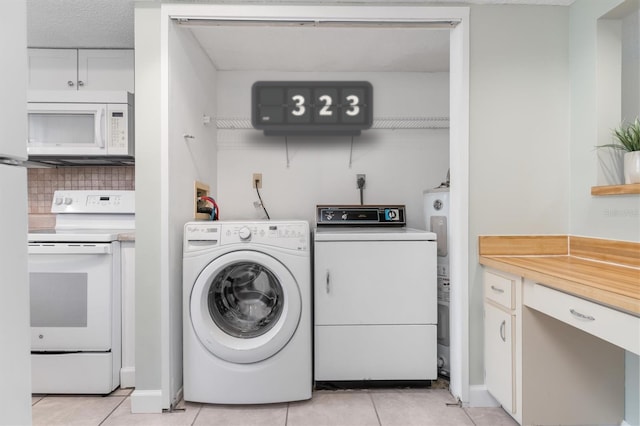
{"hour": 3, "minute": 23}
